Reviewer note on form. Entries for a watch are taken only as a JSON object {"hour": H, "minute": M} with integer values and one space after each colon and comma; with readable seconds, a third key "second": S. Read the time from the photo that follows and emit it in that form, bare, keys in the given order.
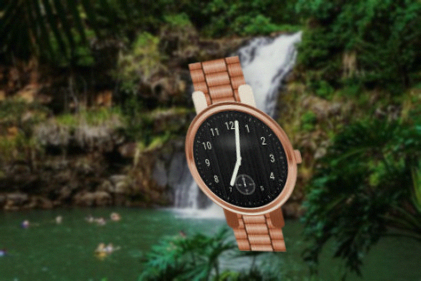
{"hour": 7, "minute": 2}
